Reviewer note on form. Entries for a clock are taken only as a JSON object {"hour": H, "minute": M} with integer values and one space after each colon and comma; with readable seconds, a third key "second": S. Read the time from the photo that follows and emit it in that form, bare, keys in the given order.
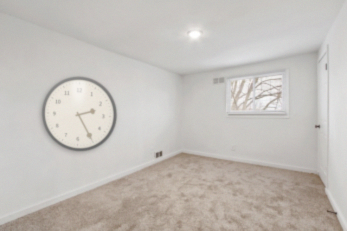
{"hour": 2, "minute": 25}
